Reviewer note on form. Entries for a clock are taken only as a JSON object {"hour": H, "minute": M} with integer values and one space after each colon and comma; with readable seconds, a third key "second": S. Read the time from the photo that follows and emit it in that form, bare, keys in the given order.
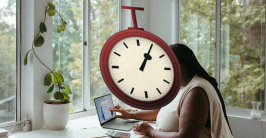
{"hour": 1, "minute": 5}
